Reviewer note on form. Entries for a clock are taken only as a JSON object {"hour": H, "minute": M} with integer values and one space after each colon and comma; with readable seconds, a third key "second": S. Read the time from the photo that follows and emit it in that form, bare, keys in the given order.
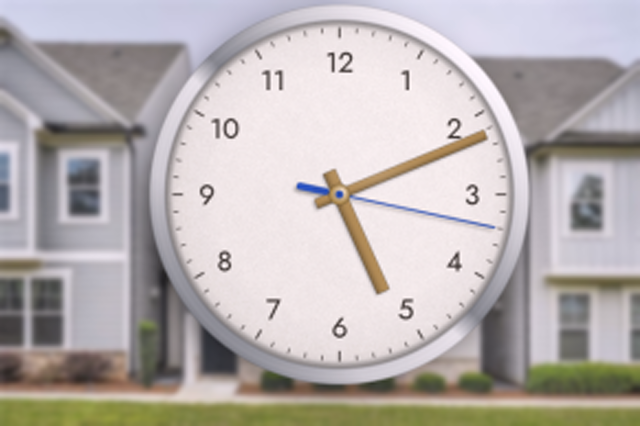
{"hour": 5, "minute": 11, "second": 17}
